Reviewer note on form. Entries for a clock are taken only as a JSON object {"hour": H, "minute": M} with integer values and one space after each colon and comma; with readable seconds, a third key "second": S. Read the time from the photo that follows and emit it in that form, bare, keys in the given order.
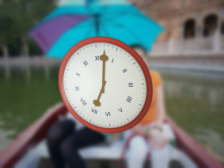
{"hour": 7, "minute": 2}
